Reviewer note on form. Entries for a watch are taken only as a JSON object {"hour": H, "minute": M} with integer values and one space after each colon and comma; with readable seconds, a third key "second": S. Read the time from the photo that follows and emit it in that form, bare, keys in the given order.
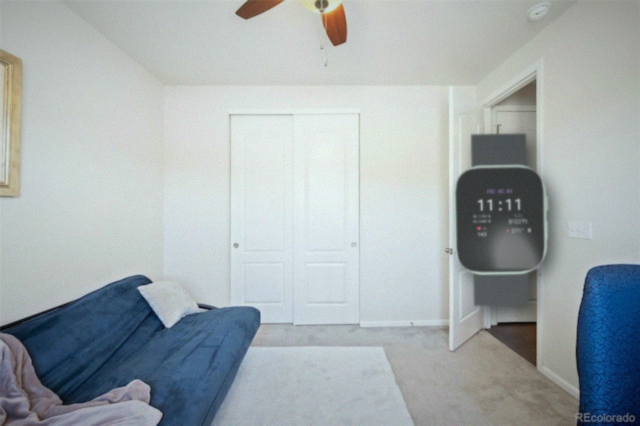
{"hour": 11, "minute": 11}
